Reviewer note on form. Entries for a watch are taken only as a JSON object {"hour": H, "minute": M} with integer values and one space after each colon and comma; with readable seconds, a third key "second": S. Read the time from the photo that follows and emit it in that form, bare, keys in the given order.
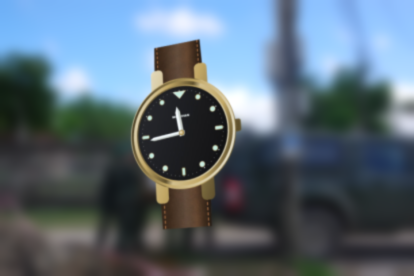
{"hour": 11, "minute": 44}
